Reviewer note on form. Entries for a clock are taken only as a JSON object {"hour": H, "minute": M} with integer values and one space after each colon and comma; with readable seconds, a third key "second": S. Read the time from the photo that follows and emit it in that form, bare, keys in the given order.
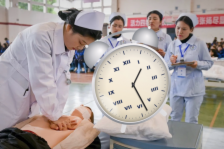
{"hour": 1, "minute": 28}
